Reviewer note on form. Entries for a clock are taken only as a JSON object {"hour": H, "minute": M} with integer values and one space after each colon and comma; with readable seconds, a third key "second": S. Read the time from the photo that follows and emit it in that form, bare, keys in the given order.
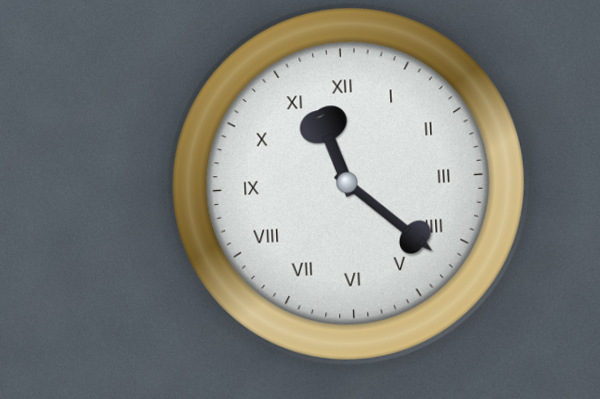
{"hour": 11, "minute": 22}
